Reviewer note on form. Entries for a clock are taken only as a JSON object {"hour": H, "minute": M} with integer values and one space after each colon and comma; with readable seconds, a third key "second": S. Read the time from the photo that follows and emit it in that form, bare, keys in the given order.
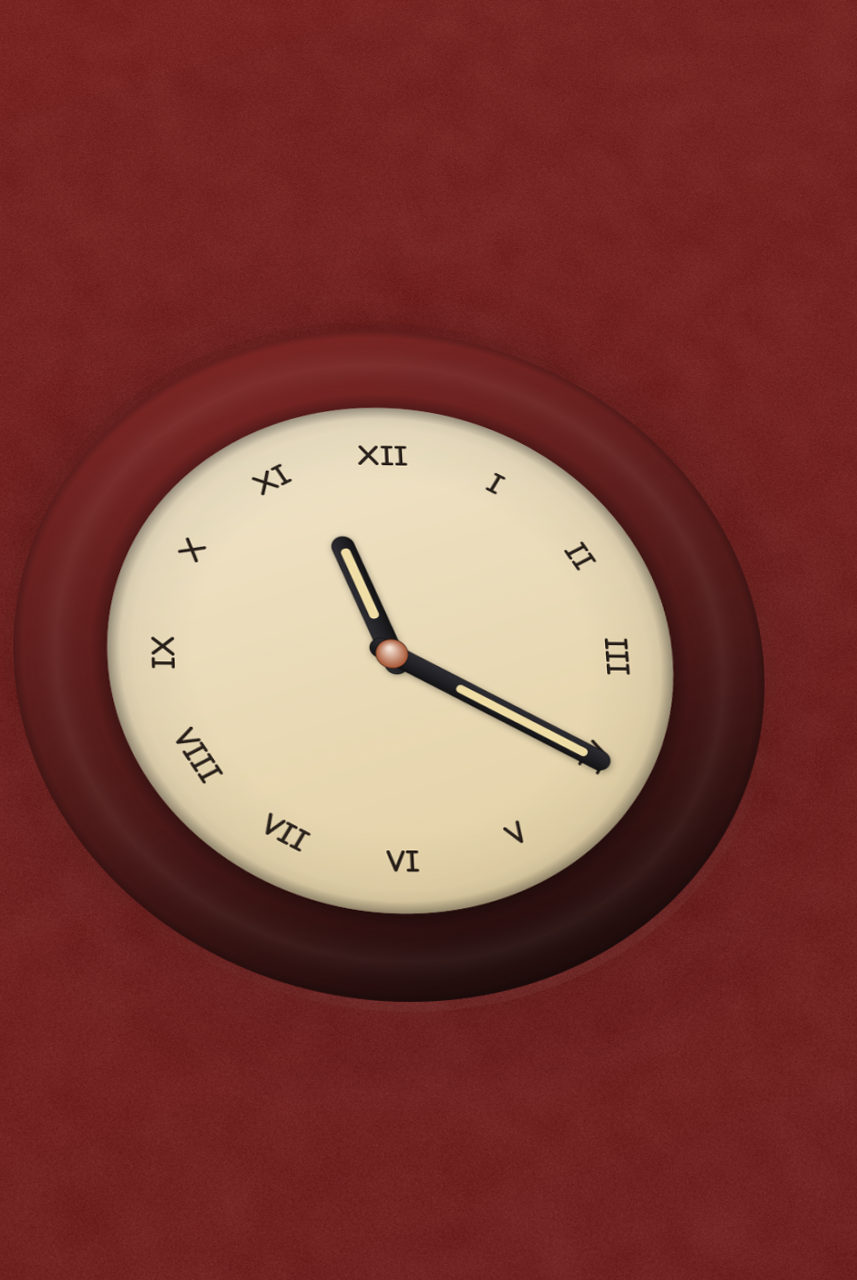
{"hour": 11, "minute": 20}
